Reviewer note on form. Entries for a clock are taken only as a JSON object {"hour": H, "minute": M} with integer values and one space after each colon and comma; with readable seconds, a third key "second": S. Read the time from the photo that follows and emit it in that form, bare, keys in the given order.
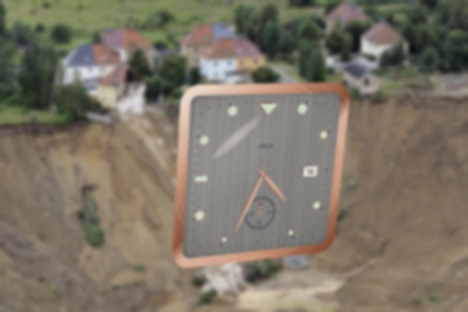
{"hour": 4, "minute": 34}
